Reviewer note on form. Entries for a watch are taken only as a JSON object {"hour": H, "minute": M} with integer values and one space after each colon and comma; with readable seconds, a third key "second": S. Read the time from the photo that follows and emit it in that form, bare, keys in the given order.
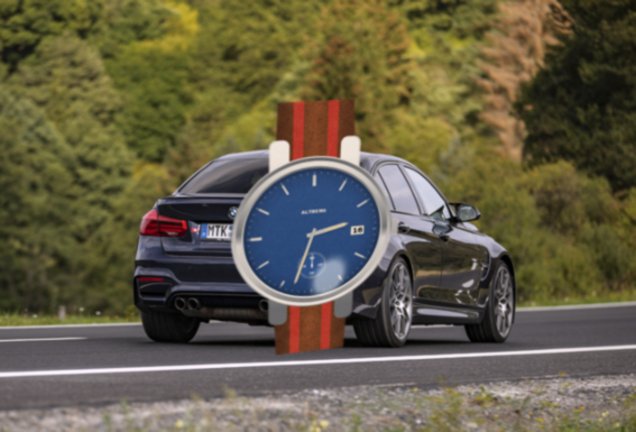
{"hour": 2, "minute": 33}
